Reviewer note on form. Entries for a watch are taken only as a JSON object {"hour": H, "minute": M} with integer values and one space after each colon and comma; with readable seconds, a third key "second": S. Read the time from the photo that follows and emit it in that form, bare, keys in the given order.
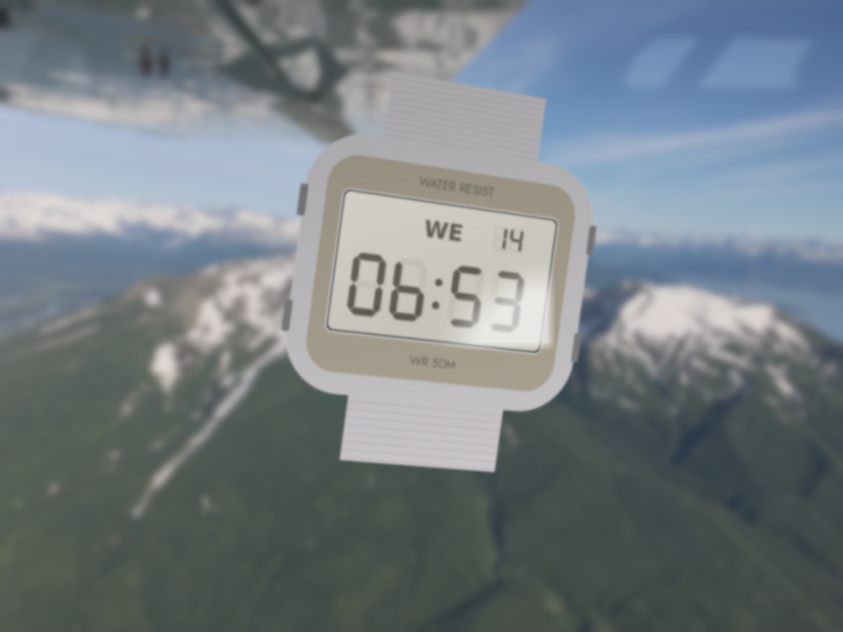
{"hour": 6, "minute": 53}
